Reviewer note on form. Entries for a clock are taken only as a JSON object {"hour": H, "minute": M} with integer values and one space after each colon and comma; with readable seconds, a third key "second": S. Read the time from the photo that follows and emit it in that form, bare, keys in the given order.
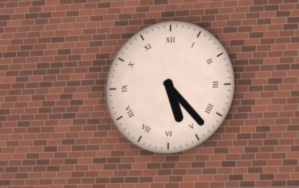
{"hour": 5, "minute": 23}
